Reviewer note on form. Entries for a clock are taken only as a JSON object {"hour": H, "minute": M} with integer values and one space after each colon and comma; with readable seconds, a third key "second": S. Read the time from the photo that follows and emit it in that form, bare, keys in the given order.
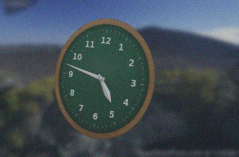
{"hour": 4, "minute": 47}
